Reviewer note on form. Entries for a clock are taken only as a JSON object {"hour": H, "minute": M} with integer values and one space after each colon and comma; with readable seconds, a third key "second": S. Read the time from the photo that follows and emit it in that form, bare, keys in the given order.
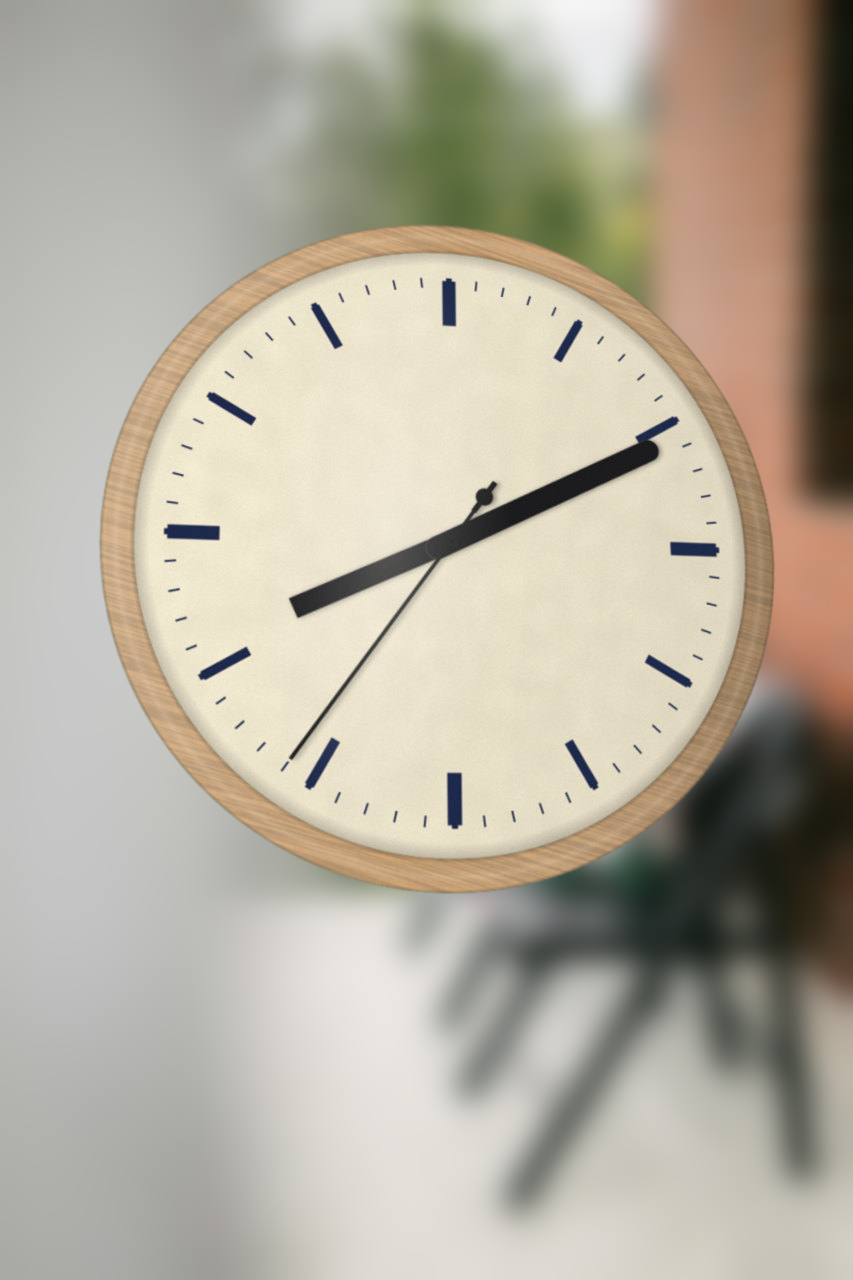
{"hour": 8, "minute": 10, "second": 36}
